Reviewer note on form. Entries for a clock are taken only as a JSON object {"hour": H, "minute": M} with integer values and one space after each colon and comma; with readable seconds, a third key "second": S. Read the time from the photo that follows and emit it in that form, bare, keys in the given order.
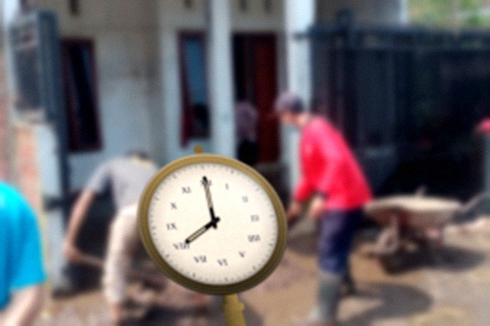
{"hour": 8, "minute": 0}
